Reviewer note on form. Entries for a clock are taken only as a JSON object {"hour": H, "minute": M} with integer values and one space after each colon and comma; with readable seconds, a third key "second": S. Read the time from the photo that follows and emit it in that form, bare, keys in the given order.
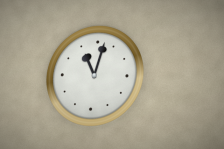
{"hour": 11, "minute": 2}
